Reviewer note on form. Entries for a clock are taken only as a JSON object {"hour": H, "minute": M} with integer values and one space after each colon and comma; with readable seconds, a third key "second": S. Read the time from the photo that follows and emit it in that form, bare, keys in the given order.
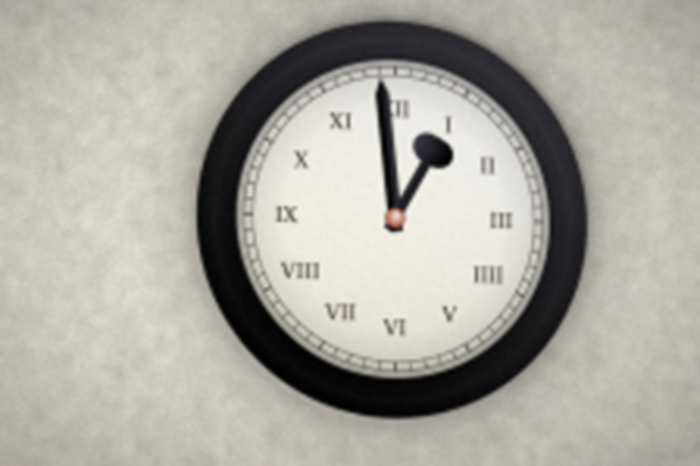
{"hour": 12, "minute": 59}
